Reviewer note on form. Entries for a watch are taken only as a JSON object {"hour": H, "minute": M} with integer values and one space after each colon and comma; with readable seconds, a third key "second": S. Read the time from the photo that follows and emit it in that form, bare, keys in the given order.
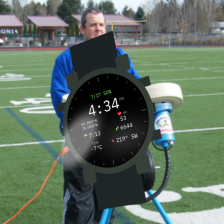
{"hour": 4, "minute": 34}
